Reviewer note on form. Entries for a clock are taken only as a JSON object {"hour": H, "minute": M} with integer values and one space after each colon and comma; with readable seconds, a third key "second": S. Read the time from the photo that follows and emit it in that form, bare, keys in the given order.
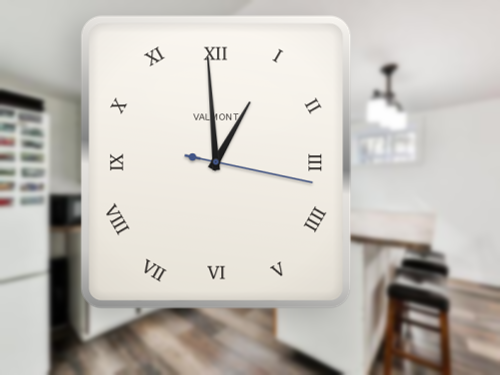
{"hour": 12, "minute": 59, "second": 17}
